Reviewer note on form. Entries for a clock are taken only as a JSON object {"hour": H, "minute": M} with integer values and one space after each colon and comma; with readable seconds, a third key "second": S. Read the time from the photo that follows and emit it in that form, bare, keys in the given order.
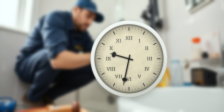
{"hour": 9, "minute": 32}
